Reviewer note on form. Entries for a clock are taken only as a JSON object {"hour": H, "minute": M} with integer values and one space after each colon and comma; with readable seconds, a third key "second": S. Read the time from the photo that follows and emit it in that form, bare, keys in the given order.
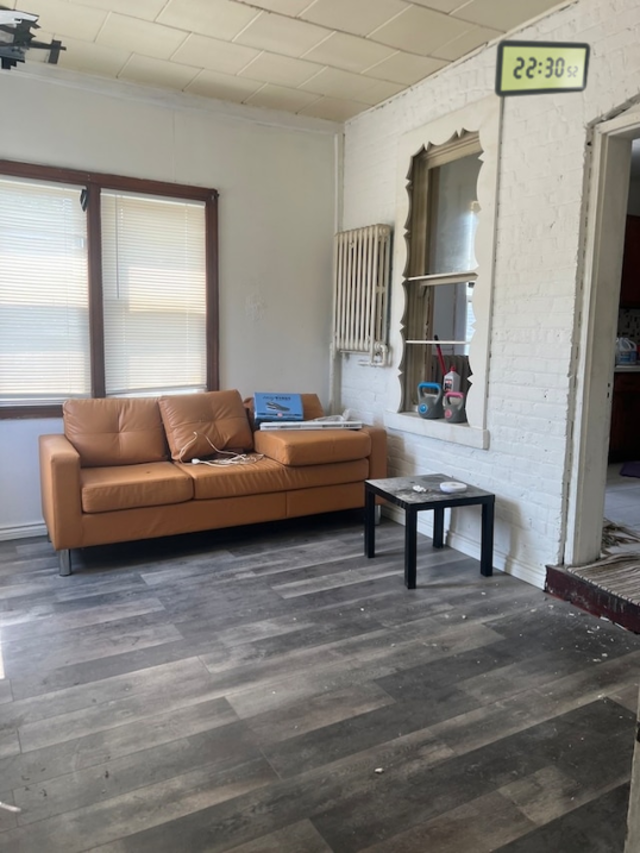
{"hour": 22, "minute": 30, "second": 52}
